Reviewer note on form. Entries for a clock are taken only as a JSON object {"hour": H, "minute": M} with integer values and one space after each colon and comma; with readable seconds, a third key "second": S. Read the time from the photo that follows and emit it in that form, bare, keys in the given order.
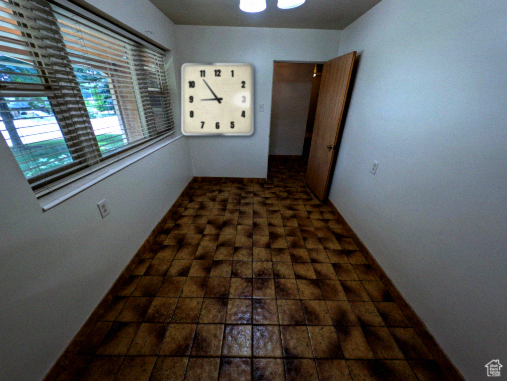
{"hour": 8, "minute": 54}
